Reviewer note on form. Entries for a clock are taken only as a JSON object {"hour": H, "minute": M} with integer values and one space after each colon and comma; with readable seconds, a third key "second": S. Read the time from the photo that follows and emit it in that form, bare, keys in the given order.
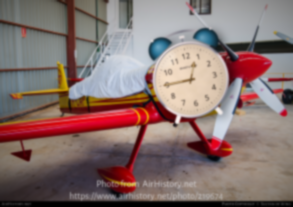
{"hour": 12, "minute": 45}
